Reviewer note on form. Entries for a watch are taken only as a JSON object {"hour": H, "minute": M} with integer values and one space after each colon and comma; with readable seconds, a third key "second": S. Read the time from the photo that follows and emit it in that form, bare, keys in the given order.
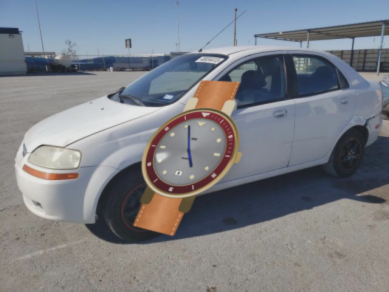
{"hour": 4, "minute": 56}
